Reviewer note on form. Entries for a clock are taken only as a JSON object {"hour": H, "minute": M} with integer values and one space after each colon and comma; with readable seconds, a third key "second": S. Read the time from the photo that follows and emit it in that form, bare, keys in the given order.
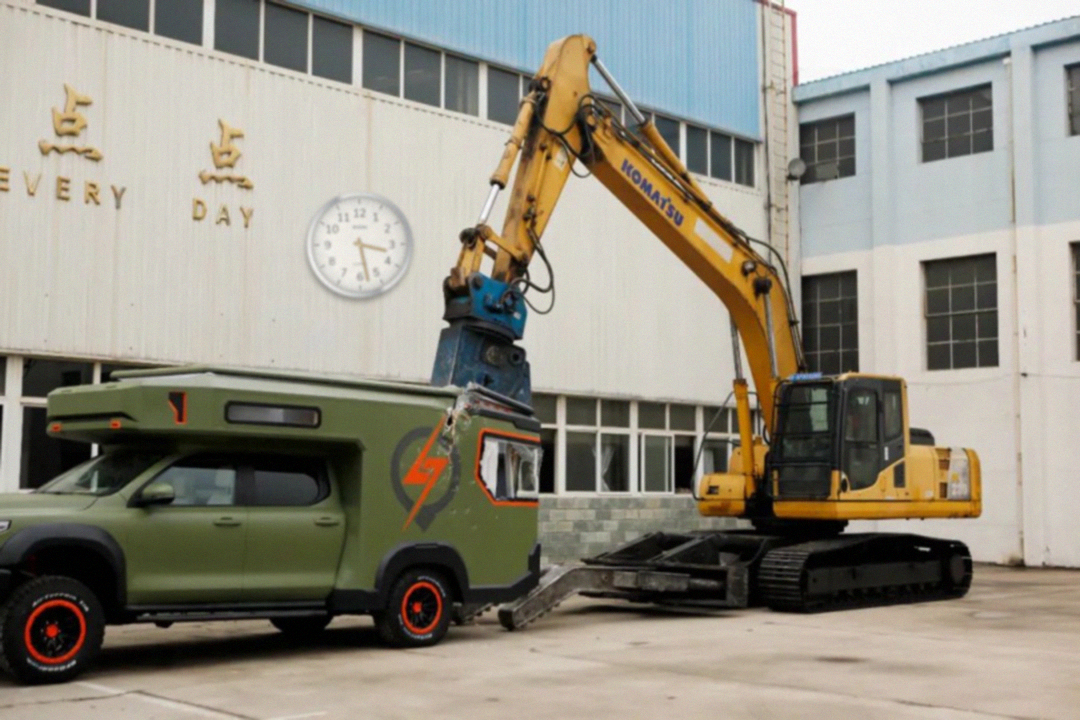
{"hour": 3, "minute": 28}
